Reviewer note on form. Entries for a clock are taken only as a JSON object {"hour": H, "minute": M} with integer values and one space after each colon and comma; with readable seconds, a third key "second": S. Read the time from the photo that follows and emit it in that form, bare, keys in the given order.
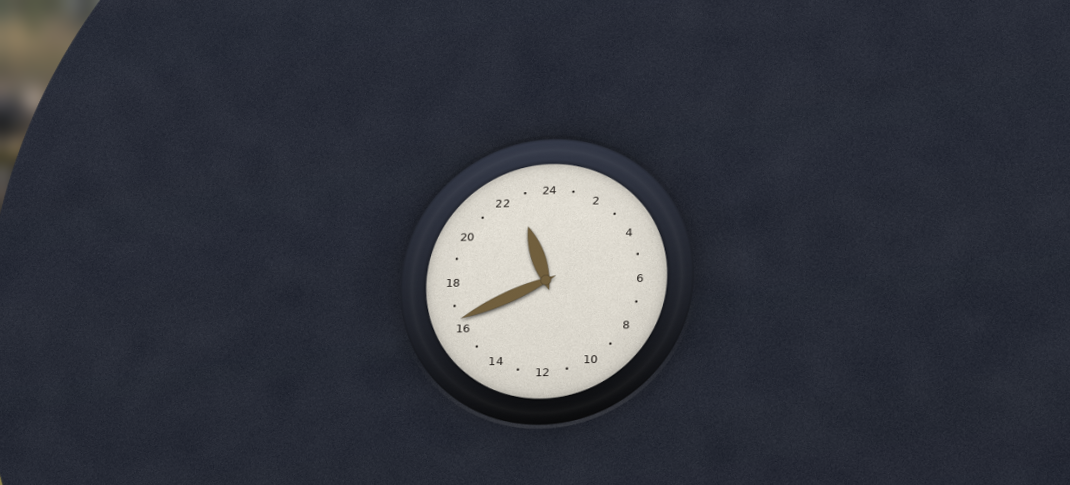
{"hour": 22, "minute": 41}
